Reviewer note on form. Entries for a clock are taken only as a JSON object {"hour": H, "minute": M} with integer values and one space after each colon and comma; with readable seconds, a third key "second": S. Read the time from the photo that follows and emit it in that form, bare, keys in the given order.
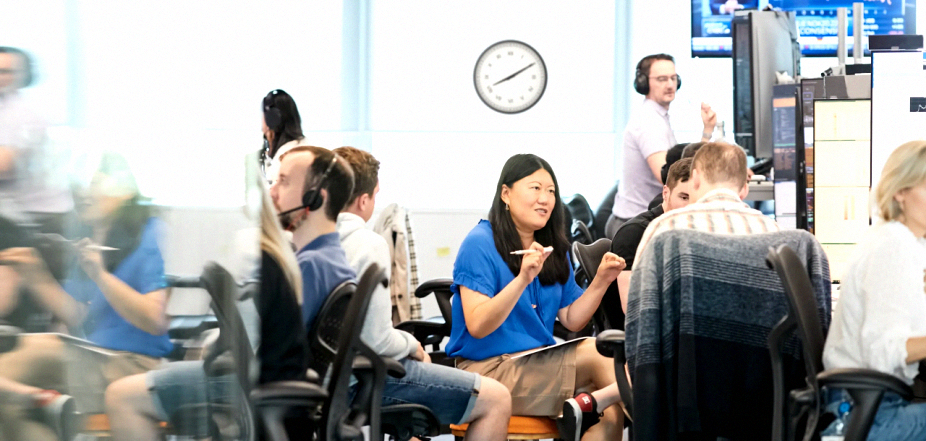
{"hour": 8, "minute": 10}
